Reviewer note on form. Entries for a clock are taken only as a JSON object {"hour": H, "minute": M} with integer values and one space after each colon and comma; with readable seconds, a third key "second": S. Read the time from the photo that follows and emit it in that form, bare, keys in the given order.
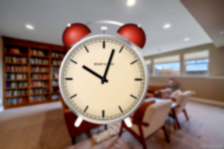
{"hour": 10, "minute": 3}
